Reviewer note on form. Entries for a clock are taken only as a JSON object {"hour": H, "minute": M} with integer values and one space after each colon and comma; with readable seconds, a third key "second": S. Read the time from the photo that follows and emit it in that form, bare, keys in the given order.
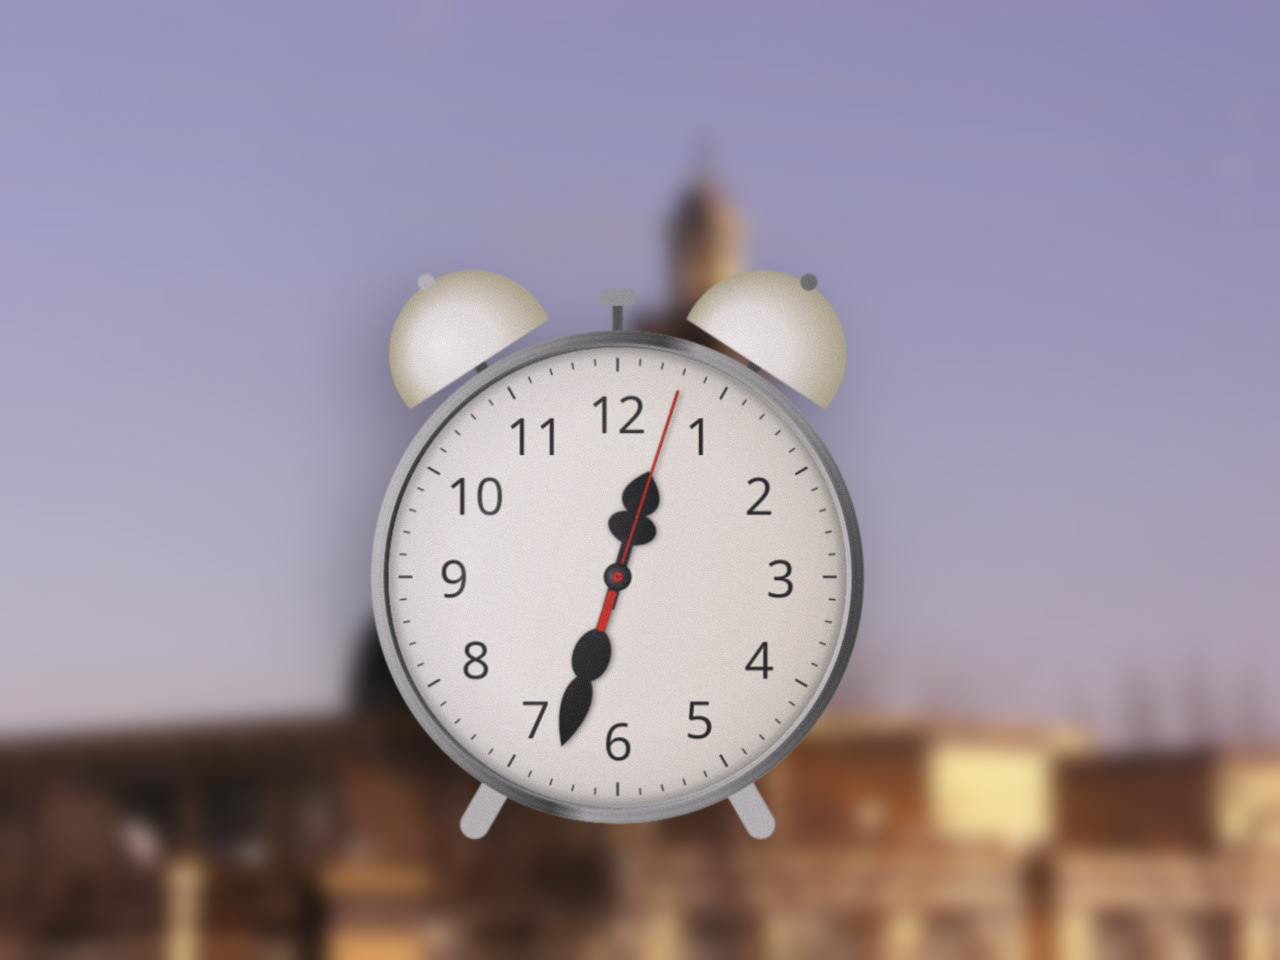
{"hour": 12, "minute": 33, "second": 3}
